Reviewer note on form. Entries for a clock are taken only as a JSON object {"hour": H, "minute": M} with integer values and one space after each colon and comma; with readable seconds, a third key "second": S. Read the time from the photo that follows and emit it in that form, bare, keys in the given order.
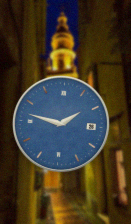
{"hour": 1, "minute": 47}
